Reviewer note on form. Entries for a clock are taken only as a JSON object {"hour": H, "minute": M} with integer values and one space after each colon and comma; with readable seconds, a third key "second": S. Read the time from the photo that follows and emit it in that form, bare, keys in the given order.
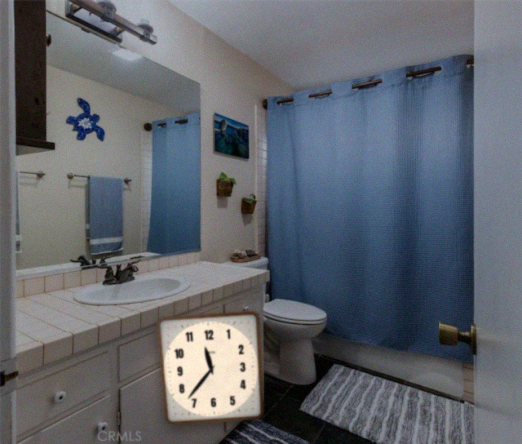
{"hour": 11, "minute": 37}
